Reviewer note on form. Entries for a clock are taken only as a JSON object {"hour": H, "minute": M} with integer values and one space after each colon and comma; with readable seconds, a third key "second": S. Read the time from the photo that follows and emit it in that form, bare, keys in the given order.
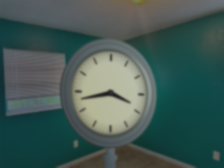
{"hour": 3, "minute": 43}
